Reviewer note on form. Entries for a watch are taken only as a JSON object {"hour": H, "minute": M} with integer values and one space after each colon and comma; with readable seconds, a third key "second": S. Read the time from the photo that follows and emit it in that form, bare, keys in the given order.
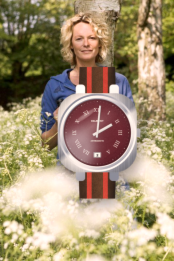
{"hour": 2, "minute": 1}
